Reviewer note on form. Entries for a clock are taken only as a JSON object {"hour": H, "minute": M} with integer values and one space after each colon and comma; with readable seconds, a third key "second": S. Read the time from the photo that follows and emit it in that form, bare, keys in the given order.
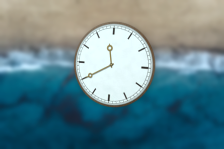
{"hour": 11, "minute": 40}
